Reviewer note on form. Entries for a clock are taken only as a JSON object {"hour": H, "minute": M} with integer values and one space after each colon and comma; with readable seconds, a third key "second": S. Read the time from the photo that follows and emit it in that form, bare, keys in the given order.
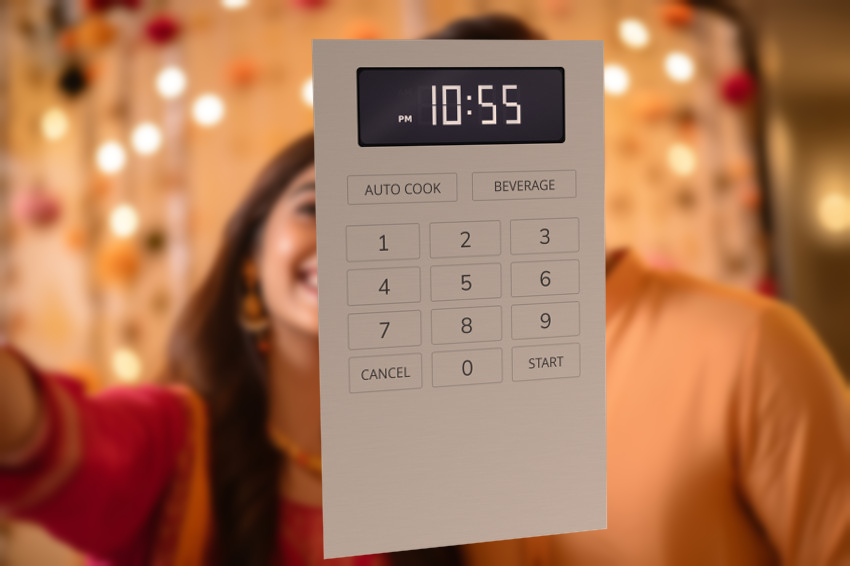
{"hour": 10, "minute": 55}
